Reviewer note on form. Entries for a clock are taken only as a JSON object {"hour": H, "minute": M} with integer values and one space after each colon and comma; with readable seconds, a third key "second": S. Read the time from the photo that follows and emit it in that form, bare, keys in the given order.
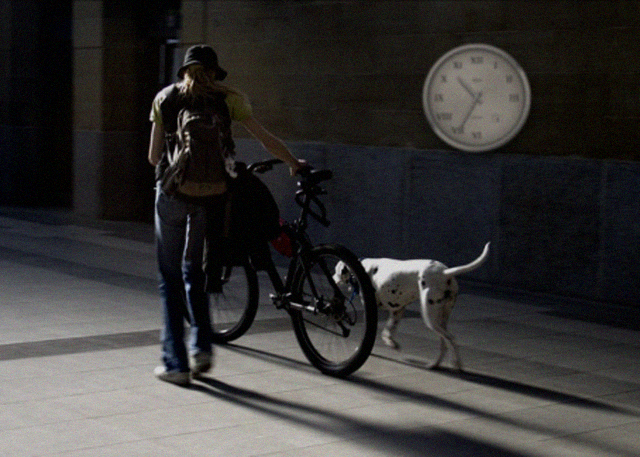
{"hour": 10, "minute": 35}
